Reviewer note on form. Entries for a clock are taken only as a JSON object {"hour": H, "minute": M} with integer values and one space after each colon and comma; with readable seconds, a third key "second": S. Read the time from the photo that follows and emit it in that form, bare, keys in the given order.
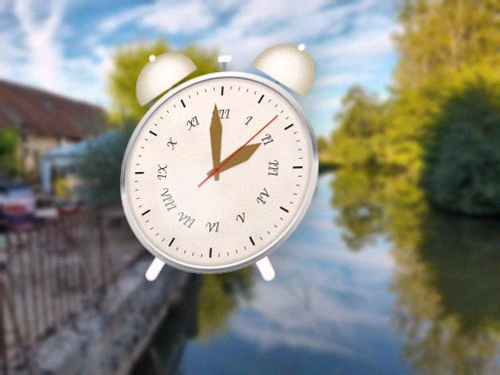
{"hour": 1, "minute": 59, "second": 8}
